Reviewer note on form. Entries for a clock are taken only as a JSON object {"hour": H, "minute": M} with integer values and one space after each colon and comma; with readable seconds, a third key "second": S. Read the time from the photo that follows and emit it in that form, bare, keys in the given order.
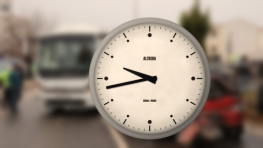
{"hour": 9, "minute": 43}
